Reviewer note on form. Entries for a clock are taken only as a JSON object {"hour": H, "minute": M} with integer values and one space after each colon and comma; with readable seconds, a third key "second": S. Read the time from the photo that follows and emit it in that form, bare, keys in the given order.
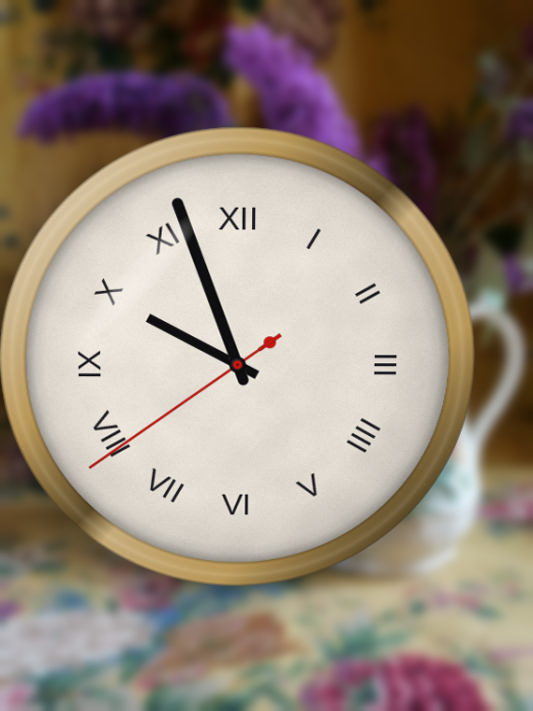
{"hour": 9, "minute": 56, "second": 39}
